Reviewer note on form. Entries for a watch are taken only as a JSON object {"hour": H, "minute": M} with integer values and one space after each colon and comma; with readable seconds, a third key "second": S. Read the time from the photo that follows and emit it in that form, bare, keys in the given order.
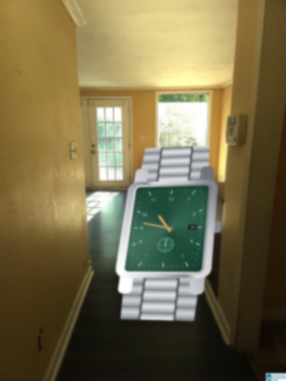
{"hour": 10, "minute": 47}
